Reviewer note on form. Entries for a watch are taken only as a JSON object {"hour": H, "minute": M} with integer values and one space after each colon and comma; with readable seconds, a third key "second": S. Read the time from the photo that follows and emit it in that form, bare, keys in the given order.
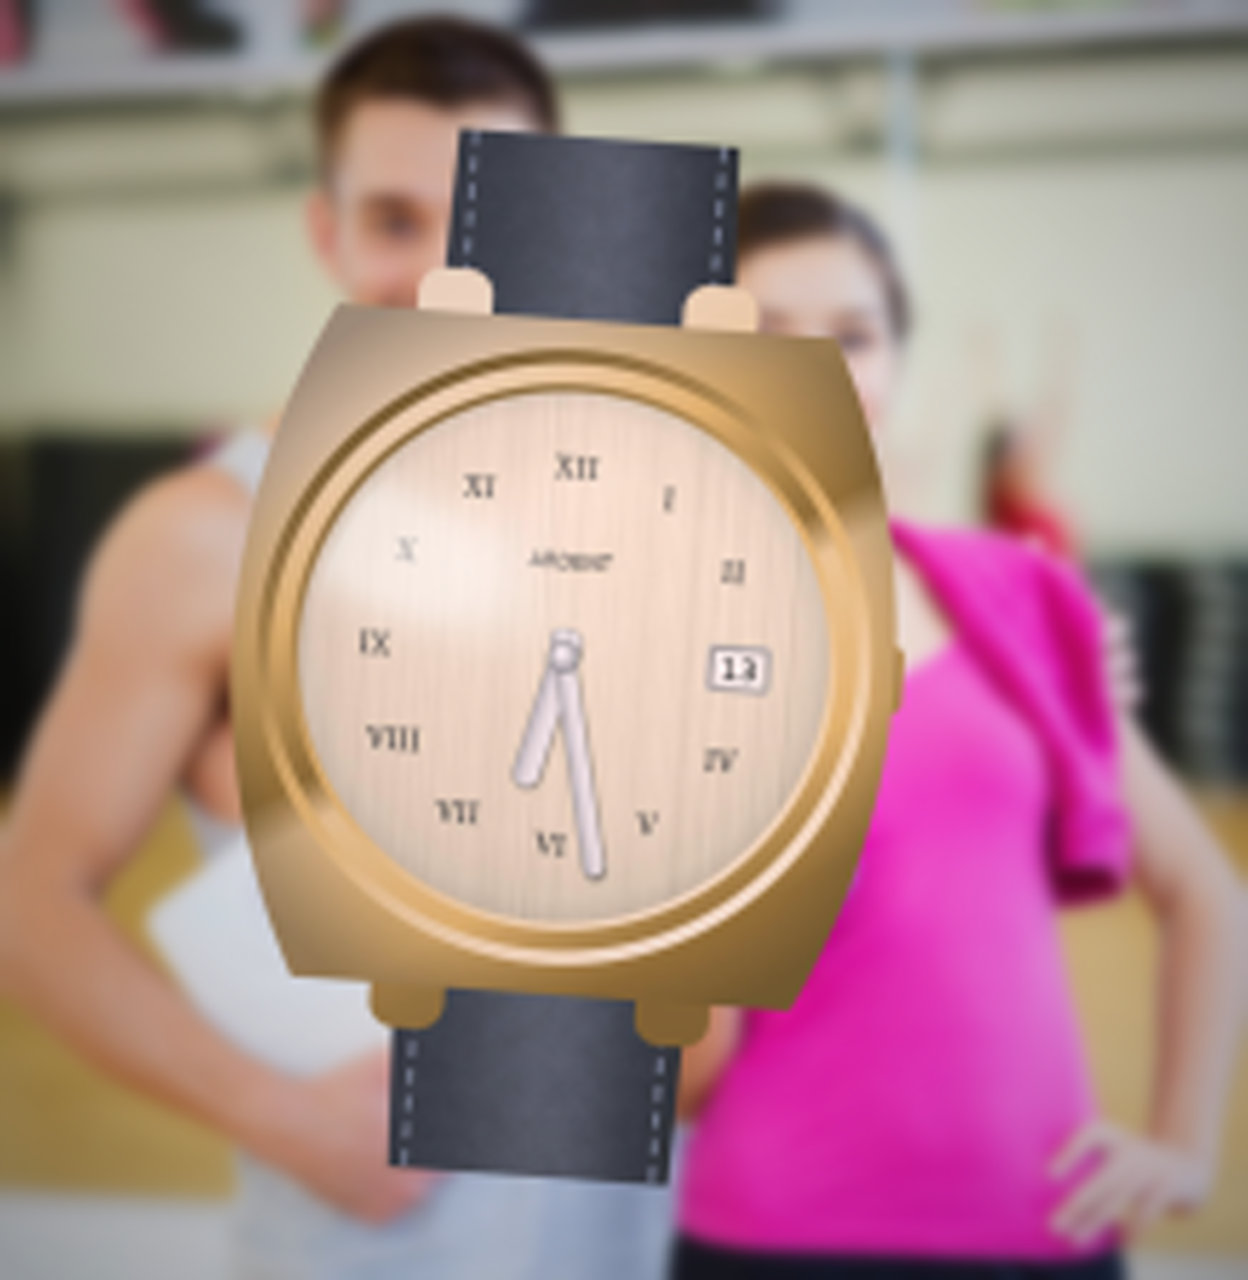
{"hour": 6, "minute": 28}
